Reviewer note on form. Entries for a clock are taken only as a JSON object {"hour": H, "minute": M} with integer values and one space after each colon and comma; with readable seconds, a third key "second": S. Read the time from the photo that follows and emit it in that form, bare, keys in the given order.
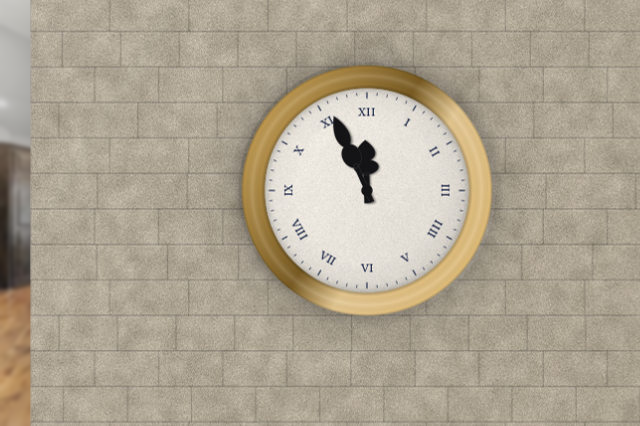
{"hour": 11, "minute": 56}
